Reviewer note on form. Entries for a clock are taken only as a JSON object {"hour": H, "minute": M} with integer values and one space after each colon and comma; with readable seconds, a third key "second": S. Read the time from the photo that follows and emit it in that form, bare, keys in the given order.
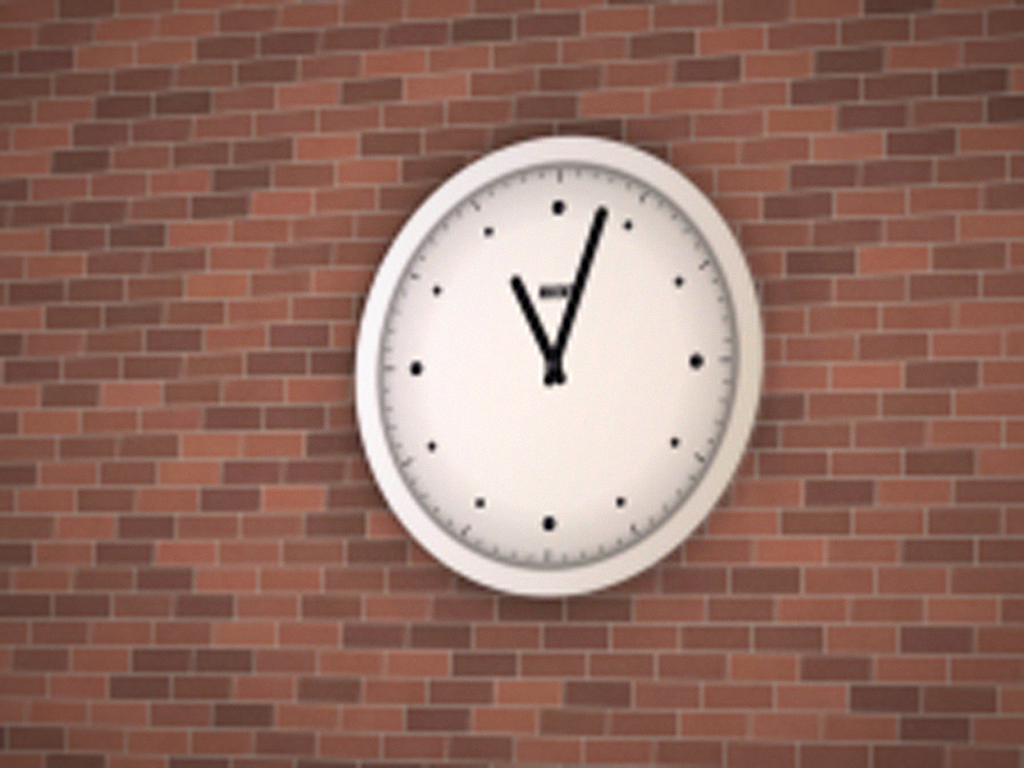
{"hour": 11, "minute": 3}
